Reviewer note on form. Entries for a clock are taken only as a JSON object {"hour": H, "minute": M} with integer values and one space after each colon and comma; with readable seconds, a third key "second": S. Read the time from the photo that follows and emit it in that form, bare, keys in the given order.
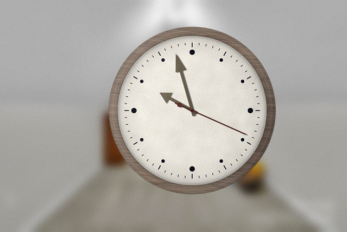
{"hour": 9, "minute": 57, "second": 19}
